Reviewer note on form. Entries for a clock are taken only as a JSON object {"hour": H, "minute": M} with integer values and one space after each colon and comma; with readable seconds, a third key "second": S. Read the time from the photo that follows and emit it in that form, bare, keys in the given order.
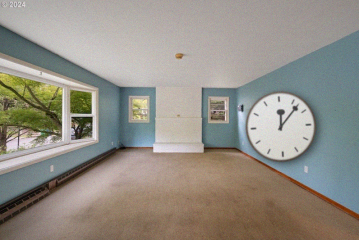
{"hour": 12, "minute": 7}
